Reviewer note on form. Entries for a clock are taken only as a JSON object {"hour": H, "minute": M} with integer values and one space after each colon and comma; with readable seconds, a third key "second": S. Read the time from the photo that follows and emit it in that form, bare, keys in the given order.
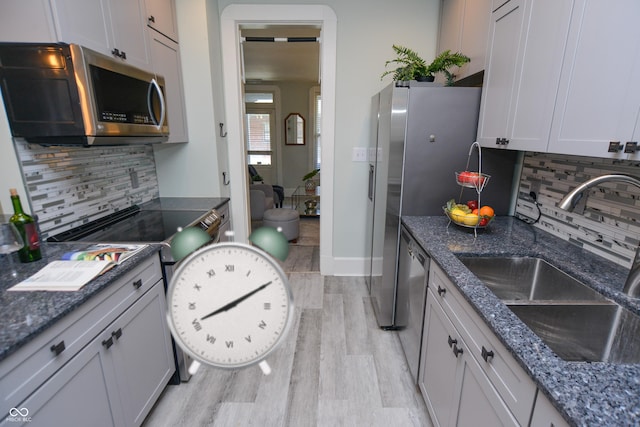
{"hour": 8, "minute": 10}
